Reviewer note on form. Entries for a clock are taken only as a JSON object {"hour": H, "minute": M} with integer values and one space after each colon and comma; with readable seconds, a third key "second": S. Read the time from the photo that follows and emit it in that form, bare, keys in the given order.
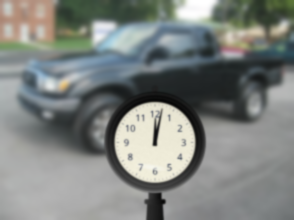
{"hour": 12, "minute": 2}
